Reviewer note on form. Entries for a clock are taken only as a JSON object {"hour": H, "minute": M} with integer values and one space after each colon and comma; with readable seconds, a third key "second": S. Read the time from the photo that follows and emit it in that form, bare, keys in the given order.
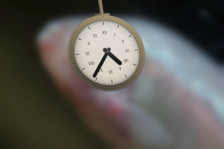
{"hour": 4, "minute": 36}
